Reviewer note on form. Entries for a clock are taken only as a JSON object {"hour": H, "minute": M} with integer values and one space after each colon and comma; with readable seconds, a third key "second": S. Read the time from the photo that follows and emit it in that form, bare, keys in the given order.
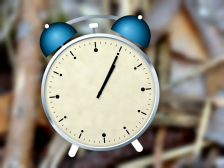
{"hour": 1, "minute": 5}
